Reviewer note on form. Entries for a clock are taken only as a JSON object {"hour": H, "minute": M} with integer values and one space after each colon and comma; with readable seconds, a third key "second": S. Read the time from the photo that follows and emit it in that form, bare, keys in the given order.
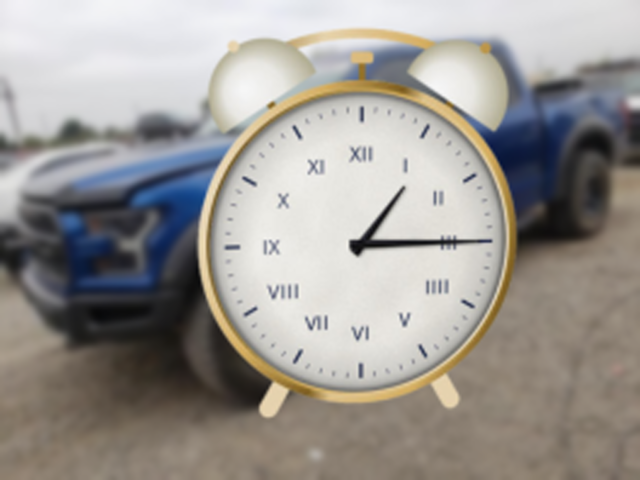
{"hour": 1, "minute": 15}
